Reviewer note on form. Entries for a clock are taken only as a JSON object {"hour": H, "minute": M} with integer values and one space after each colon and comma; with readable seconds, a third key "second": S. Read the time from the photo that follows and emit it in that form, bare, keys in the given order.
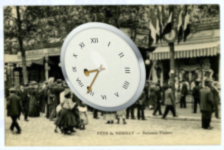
{"hour": 8, "minute": 36}
